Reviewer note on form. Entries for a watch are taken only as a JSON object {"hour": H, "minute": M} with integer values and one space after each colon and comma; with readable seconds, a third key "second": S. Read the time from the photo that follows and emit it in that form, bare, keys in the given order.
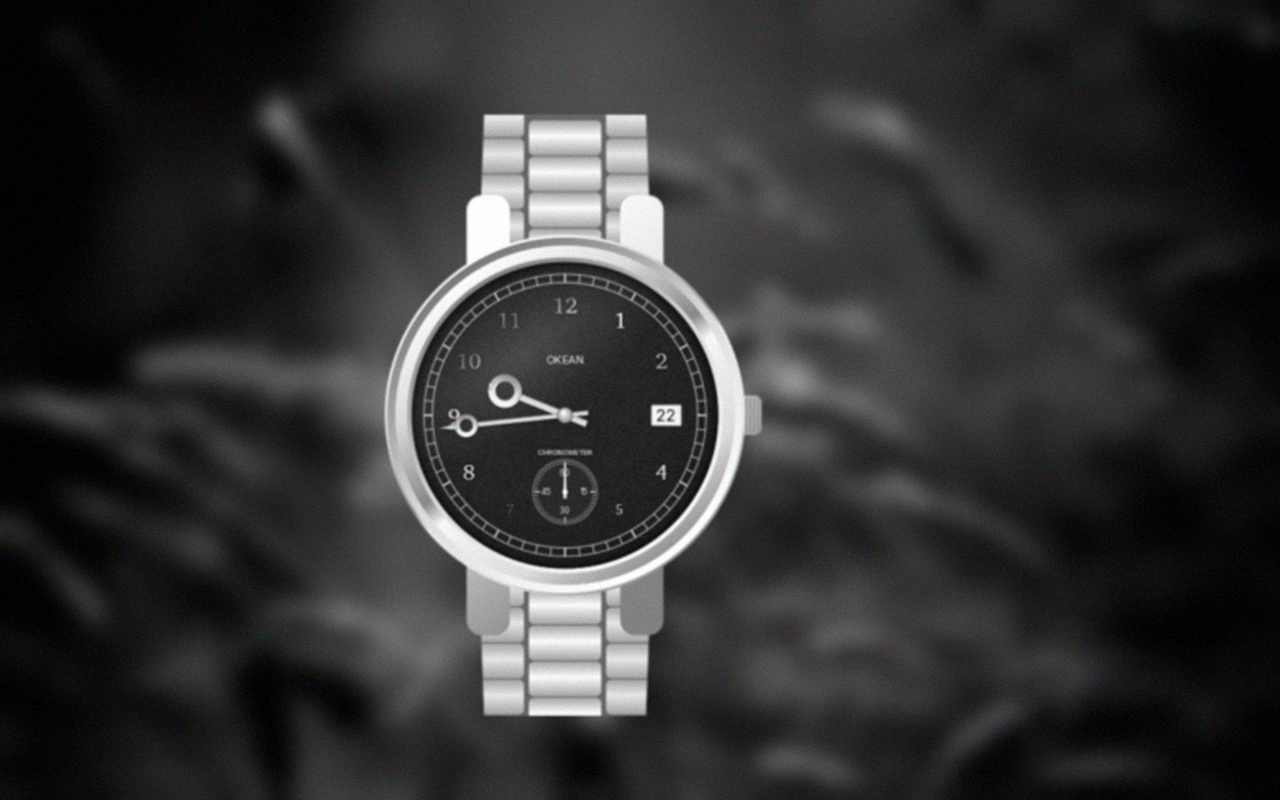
{"hour": 9, "minute": 44}
